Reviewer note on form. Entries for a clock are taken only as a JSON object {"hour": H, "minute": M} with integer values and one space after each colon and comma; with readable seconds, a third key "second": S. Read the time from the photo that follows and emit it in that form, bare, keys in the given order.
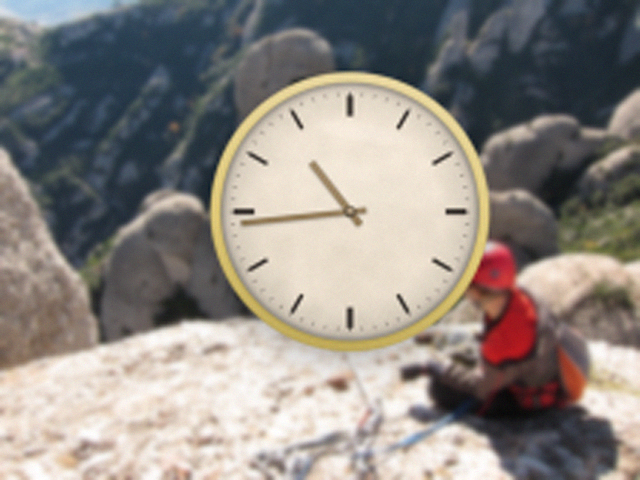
{"hour": 10, "minute": 44}
